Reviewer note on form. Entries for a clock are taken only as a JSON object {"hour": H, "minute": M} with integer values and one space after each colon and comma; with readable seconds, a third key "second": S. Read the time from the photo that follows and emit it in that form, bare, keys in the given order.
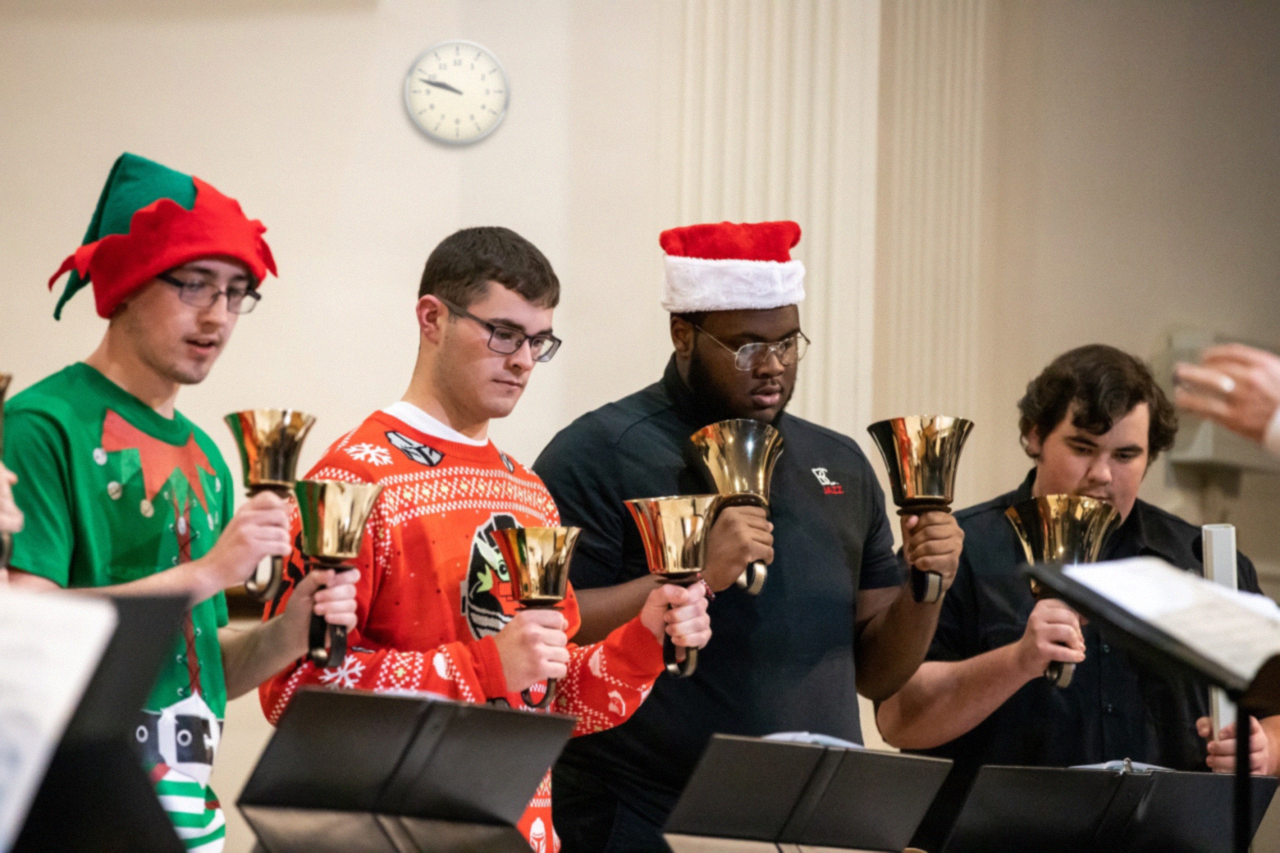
{"hour": 9, "minute": 48}
